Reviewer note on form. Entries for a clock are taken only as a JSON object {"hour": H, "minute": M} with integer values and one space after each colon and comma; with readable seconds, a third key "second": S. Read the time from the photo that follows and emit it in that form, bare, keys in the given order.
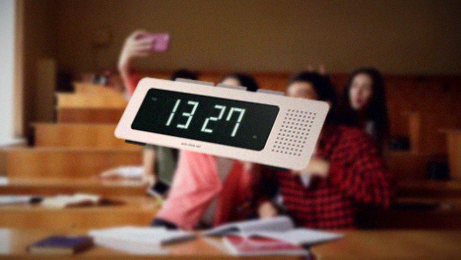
{"hour": 13, "minute": 27}
